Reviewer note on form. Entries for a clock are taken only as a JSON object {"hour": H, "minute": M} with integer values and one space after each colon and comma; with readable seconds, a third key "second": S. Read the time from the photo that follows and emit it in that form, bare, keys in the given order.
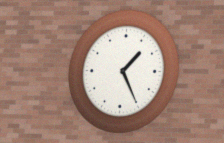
{"hour": 1, "minute": 25}
